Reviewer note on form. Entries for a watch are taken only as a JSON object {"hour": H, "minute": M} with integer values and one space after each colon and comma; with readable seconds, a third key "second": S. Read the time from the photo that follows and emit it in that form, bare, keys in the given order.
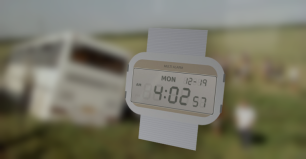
{"hour": 4, "minute": 2, "second": 57}
